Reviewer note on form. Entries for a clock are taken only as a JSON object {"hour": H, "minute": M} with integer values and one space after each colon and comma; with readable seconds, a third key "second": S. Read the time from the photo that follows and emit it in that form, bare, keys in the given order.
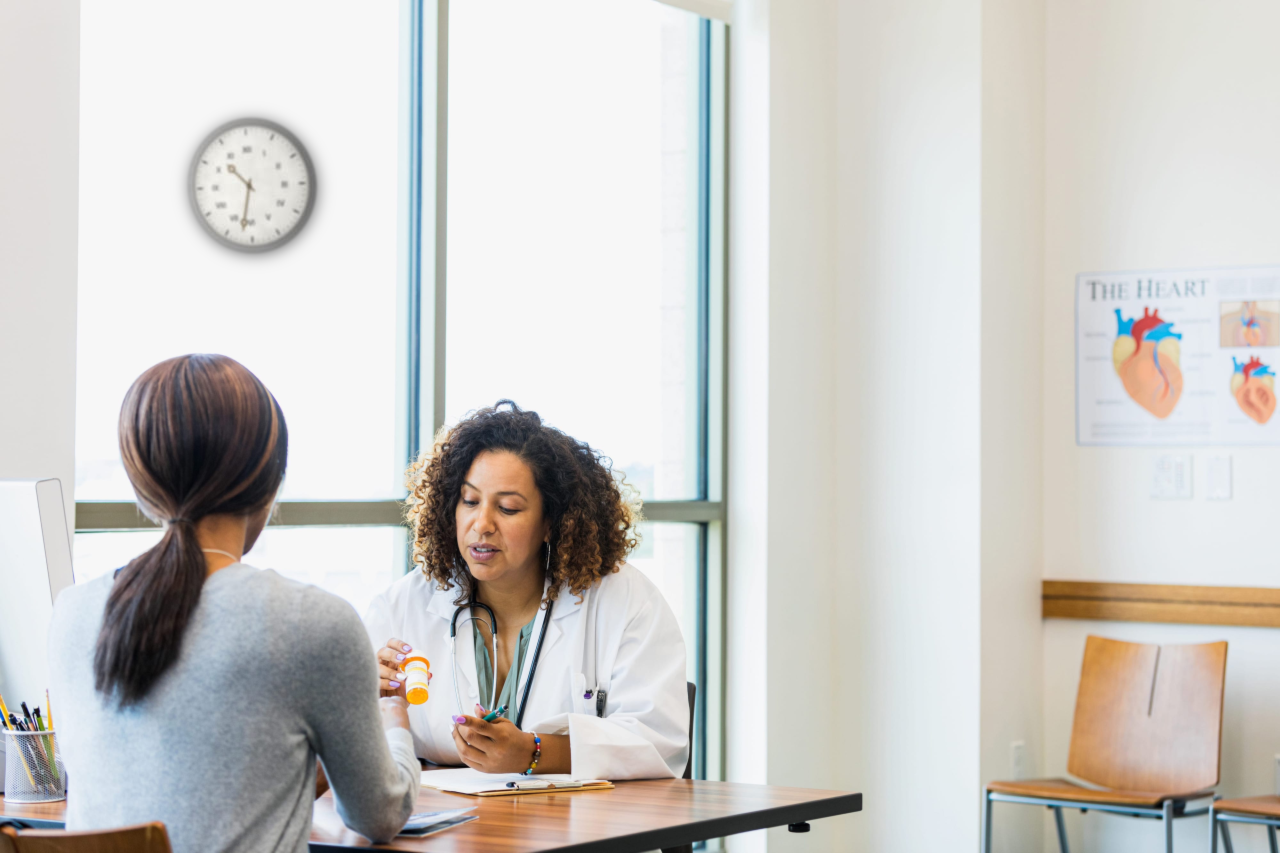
{"hour": 10, "minute": 32}
